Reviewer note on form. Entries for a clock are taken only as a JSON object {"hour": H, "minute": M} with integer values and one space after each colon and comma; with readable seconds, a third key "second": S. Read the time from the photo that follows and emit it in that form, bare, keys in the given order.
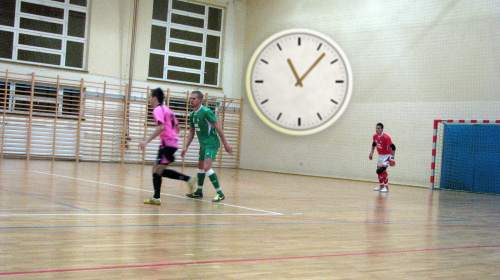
{"hour": 11, "minute": 7}
